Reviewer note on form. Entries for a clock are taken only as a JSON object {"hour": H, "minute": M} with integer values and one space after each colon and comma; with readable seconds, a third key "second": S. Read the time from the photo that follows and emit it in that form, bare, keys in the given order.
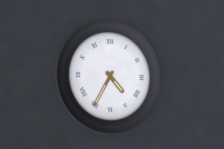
{"hour": 4, "minute": 35}
